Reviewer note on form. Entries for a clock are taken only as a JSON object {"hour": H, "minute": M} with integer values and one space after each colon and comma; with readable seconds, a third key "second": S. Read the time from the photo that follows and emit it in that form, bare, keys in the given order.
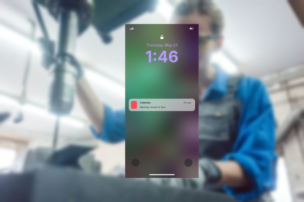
{"hour": 1, "minute": 46}
